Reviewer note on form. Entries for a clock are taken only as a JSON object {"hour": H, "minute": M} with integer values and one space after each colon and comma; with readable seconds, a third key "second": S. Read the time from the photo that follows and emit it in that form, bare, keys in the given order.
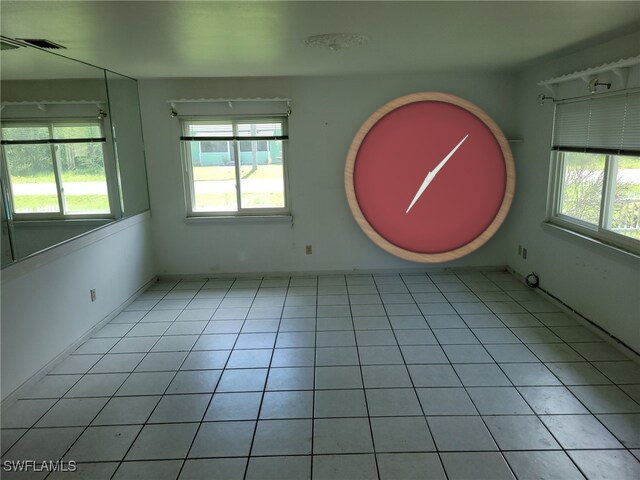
{"hour": 7, "minute": 7}
